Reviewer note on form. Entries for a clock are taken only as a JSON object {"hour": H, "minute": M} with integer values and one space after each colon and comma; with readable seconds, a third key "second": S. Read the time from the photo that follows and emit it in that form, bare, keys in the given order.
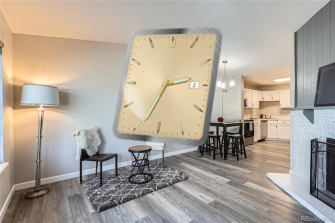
{"hour": 2, "minute": 34}
